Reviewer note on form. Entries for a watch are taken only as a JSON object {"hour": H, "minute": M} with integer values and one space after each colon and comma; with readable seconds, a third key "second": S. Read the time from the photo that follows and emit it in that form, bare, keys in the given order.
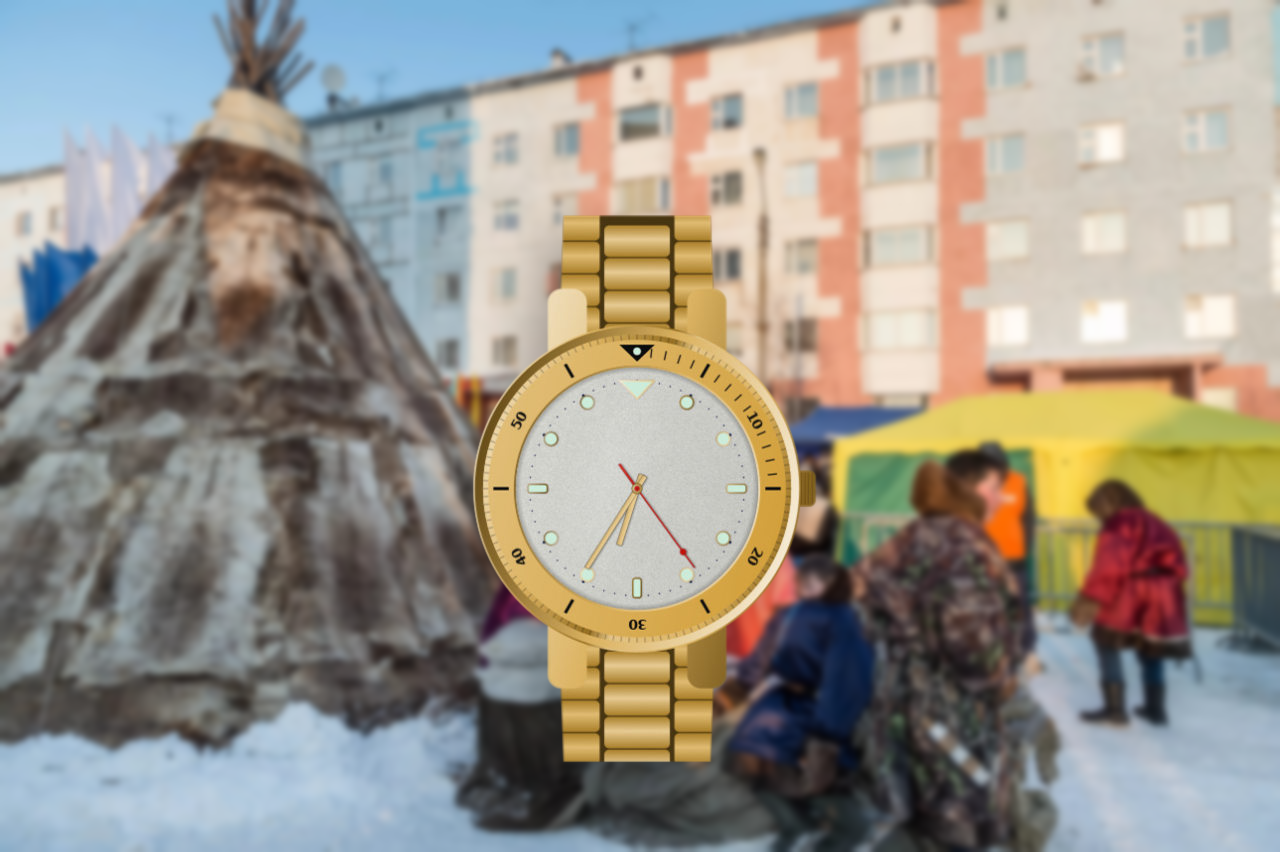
{"hour": 6, "minute": 35, "second": 24}
